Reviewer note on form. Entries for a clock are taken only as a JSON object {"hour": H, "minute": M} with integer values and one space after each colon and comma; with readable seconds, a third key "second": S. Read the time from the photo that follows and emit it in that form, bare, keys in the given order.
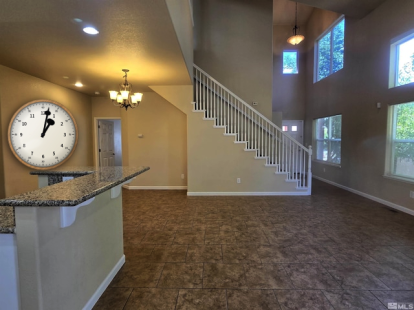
{"hour": 1, "minute": 2}
